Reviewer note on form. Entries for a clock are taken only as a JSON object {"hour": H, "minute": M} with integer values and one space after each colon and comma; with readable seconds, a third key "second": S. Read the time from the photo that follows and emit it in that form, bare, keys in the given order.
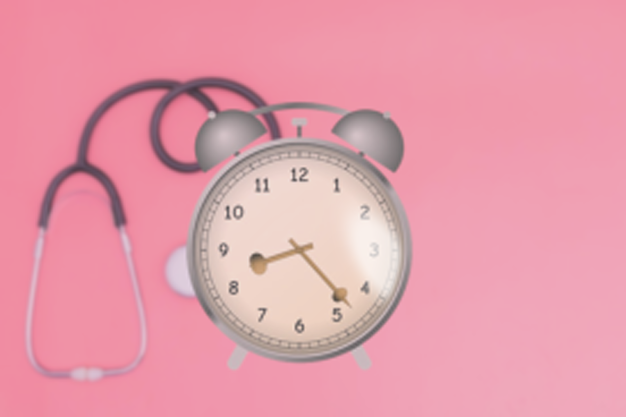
{"hour": 8, "minute": 23}
